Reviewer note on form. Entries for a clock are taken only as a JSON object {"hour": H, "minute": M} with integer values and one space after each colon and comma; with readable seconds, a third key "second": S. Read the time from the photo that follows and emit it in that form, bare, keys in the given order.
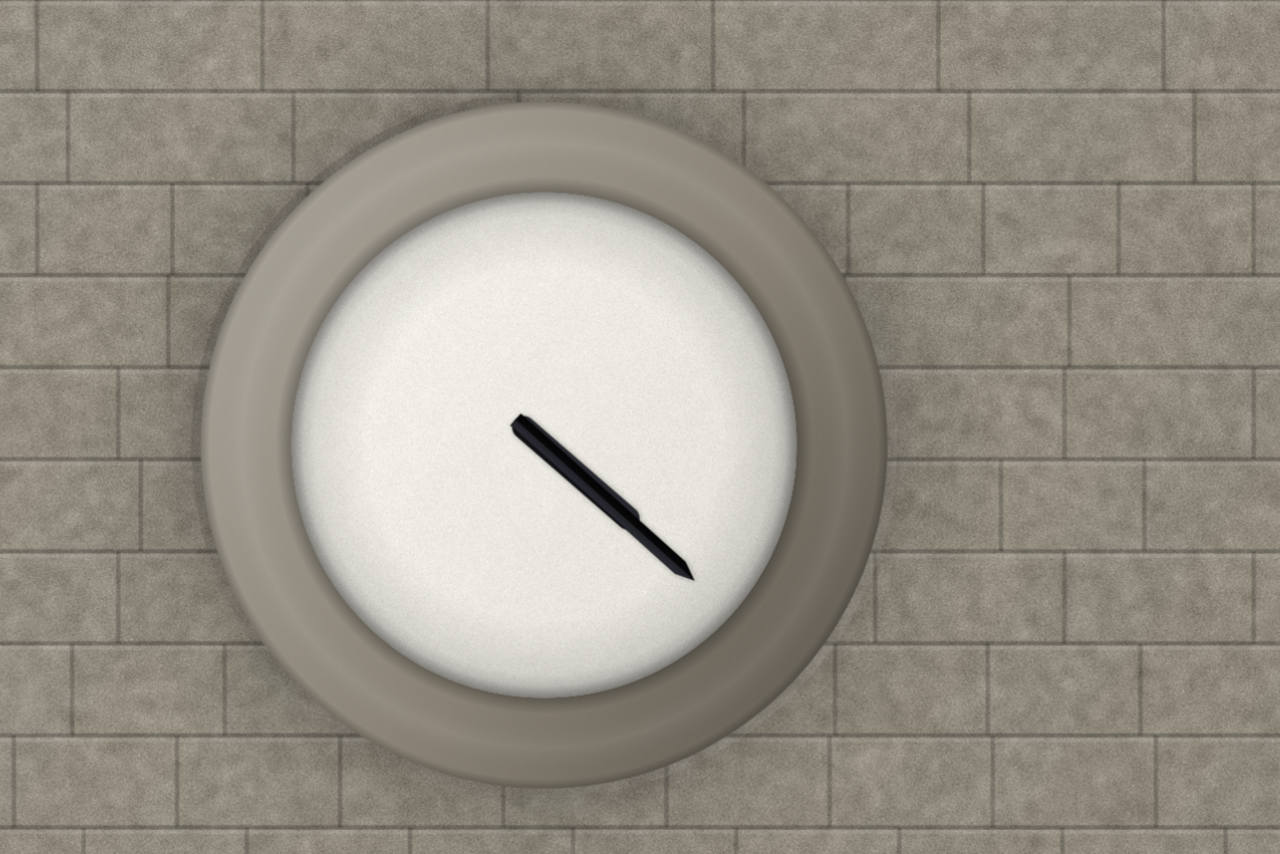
{"hour": 4, "minute": 22}
